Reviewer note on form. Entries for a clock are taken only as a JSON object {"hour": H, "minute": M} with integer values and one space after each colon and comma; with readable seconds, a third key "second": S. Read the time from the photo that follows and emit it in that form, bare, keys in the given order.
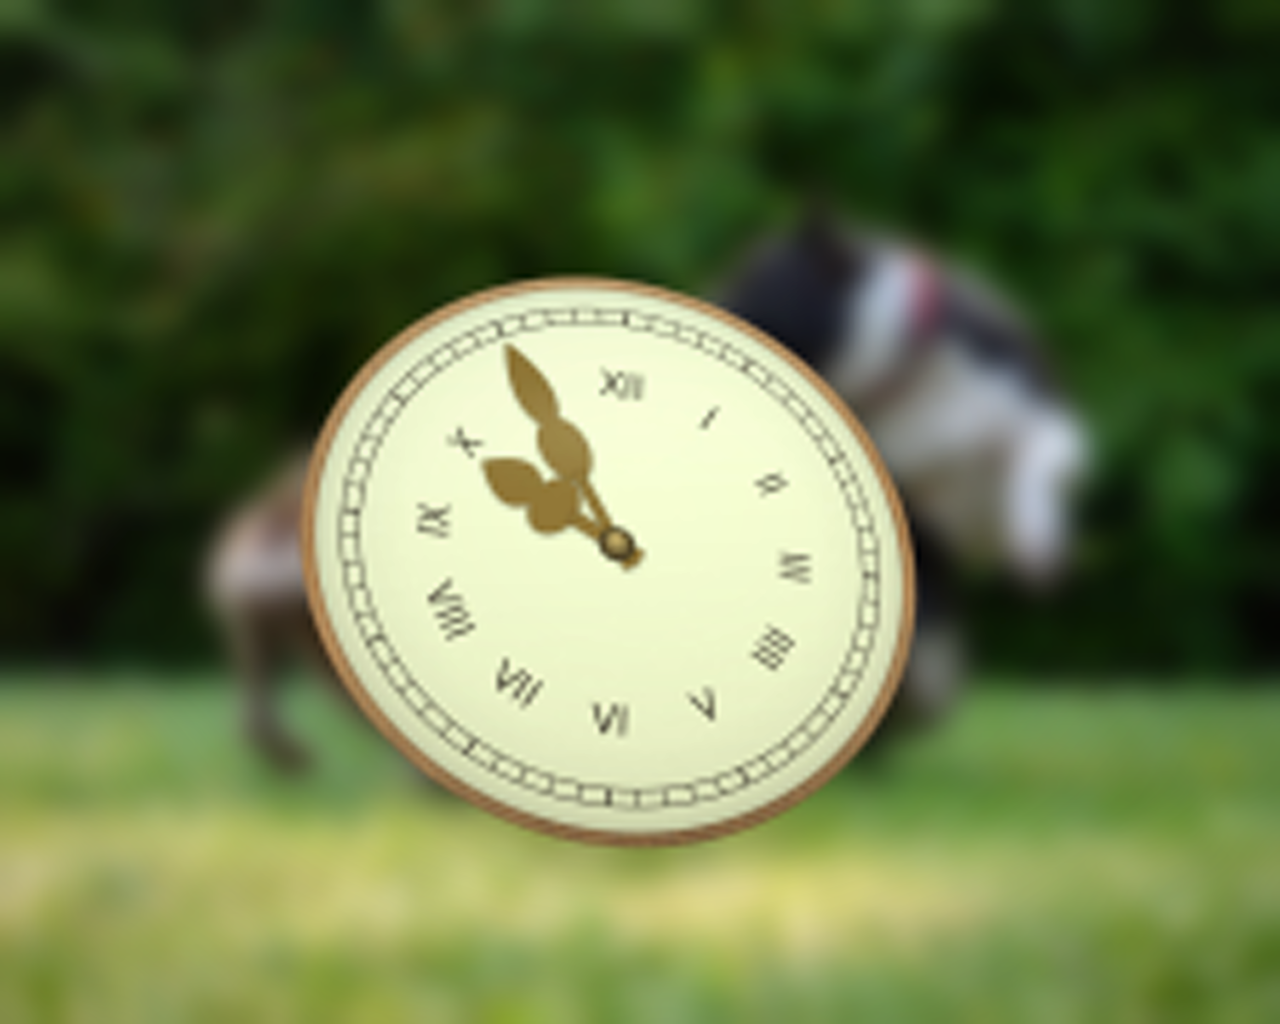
{"hour": 9, "minute": 55}
